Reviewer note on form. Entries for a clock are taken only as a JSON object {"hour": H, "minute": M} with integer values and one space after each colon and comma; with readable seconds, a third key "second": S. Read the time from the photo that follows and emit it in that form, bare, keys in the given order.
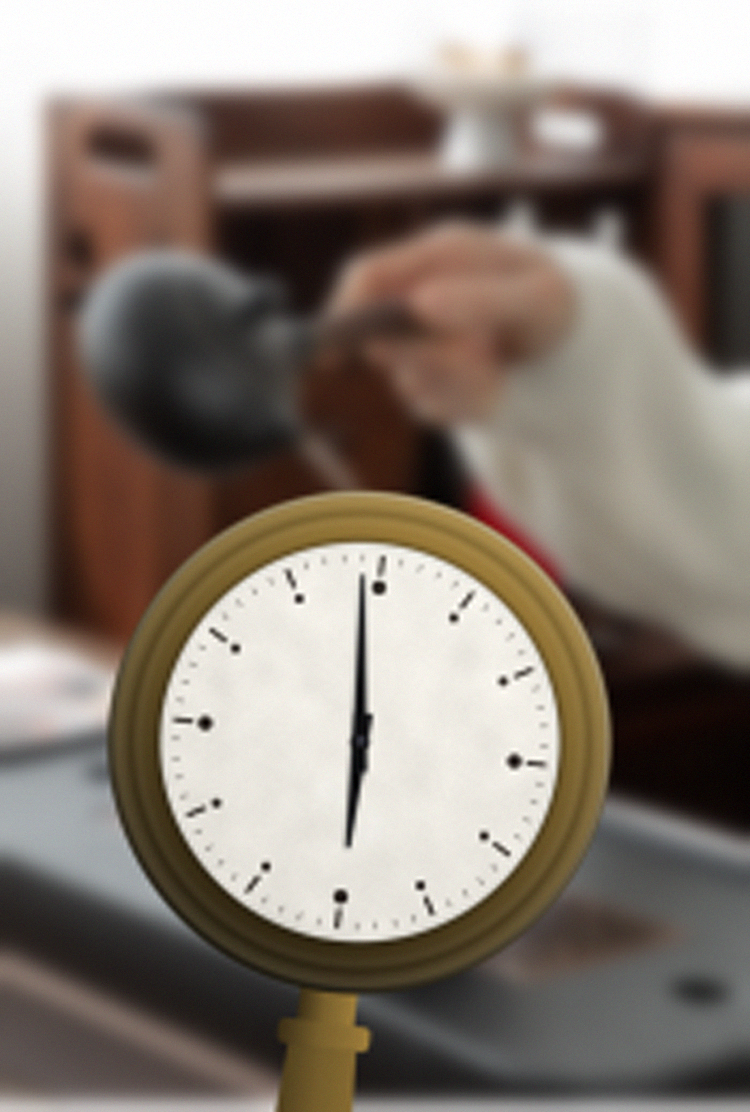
{"hour": 5, "minute": 59}
